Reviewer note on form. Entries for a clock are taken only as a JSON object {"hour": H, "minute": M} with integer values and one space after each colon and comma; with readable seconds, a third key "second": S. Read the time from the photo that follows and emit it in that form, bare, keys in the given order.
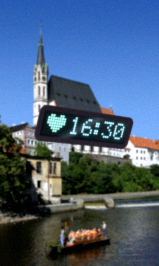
{"hour": 16, "minute": 30}
